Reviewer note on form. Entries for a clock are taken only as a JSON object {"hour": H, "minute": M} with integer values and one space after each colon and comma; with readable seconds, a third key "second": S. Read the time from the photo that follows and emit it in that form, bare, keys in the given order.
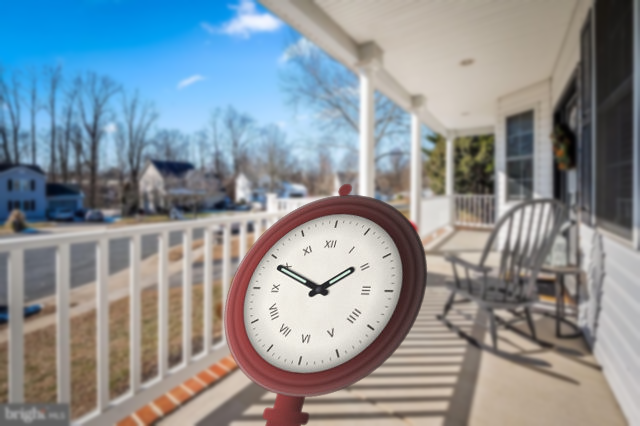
{"hour": 1, "minute": 49}
